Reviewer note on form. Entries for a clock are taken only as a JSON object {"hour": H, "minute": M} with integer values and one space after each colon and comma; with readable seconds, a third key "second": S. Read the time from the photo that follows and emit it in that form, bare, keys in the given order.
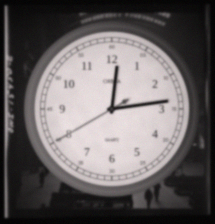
{"hour": 12, "minute": 13, "second": 40}
